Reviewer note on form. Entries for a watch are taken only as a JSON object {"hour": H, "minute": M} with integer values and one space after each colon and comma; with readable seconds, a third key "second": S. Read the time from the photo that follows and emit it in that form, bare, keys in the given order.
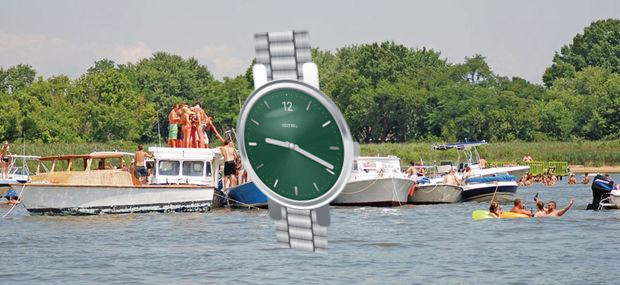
{"hour": 9, "minute": 19}
